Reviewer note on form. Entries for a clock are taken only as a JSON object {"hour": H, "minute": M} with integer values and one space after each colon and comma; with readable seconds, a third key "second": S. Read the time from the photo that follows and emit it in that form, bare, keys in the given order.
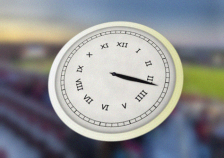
{"hour": 3, "minute": 16}
